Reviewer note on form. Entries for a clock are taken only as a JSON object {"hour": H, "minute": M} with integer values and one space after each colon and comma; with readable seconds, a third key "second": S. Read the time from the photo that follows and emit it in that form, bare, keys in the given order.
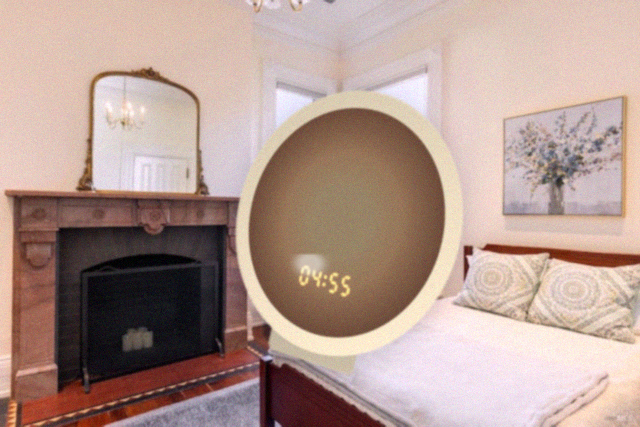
{"hour": 4, "minute": 55}
